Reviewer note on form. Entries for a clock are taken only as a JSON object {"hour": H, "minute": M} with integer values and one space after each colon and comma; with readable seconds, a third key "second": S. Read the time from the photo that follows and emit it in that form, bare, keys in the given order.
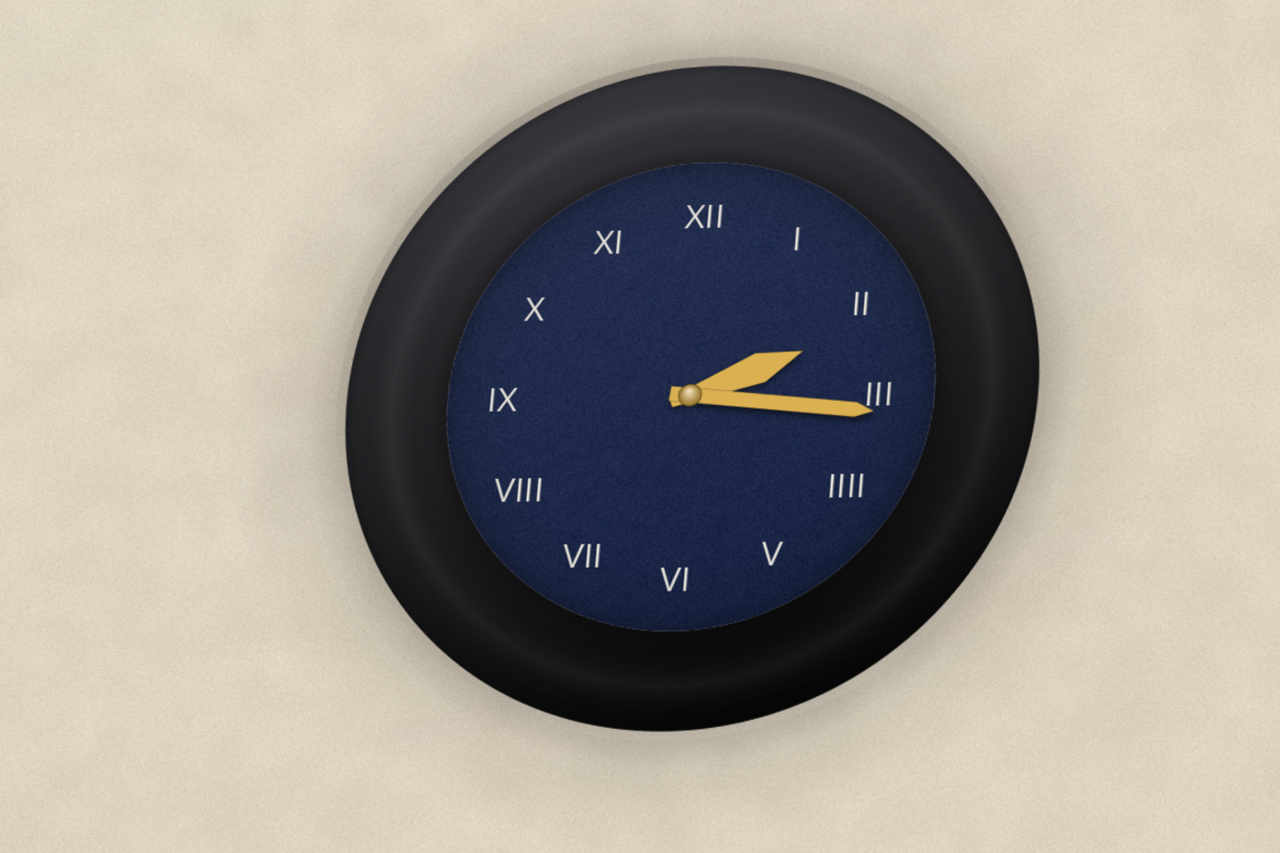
{"hour": 2, "minute": 16}
